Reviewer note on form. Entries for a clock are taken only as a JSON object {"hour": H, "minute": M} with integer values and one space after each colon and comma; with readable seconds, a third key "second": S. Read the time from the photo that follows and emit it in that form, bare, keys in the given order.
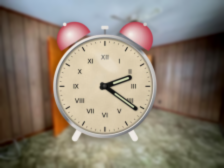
{"hour": 2, "minute": 21}
